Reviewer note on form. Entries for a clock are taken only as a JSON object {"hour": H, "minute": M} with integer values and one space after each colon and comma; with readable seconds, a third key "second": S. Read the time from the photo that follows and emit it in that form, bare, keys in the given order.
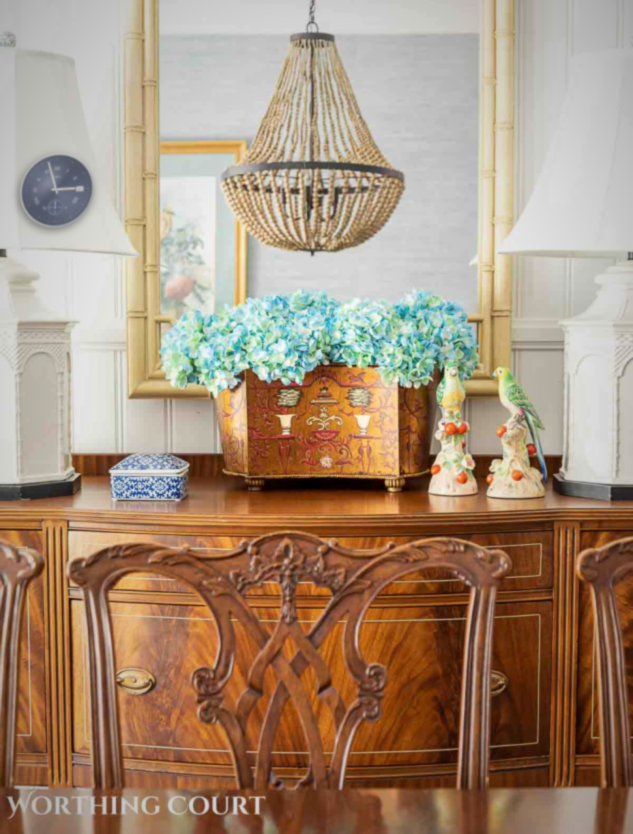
{"hour": 2, "minute": 57}
